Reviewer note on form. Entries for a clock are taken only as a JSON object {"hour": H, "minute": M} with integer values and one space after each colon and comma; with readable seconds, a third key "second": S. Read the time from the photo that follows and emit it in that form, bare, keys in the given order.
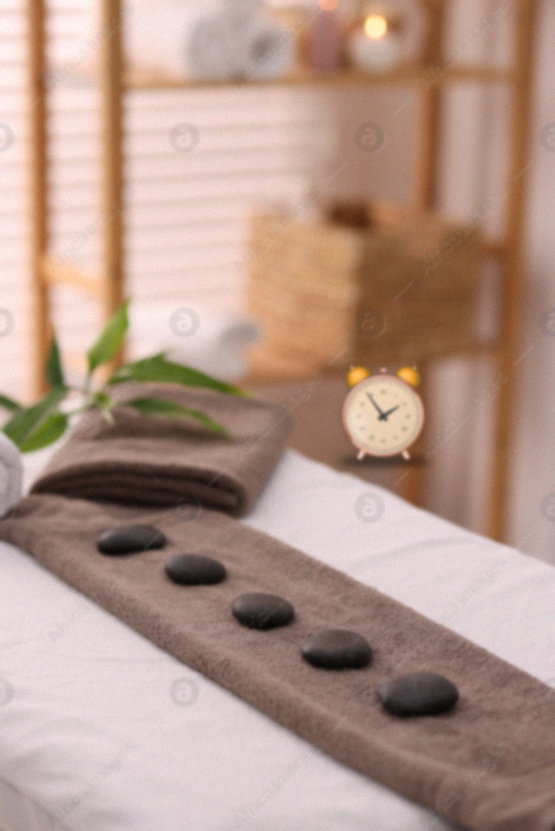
{"hour": 1, "minute": 54}
